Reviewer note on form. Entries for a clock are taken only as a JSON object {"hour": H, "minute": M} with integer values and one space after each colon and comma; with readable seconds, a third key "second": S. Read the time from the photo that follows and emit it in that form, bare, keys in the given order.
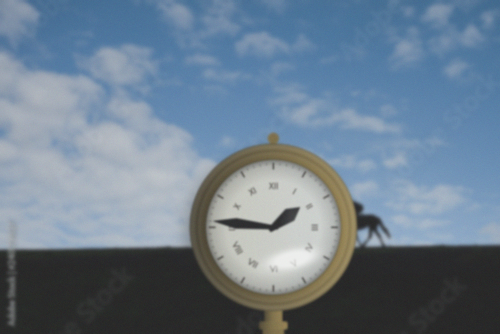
{"hour": 1, "minute": 46}
